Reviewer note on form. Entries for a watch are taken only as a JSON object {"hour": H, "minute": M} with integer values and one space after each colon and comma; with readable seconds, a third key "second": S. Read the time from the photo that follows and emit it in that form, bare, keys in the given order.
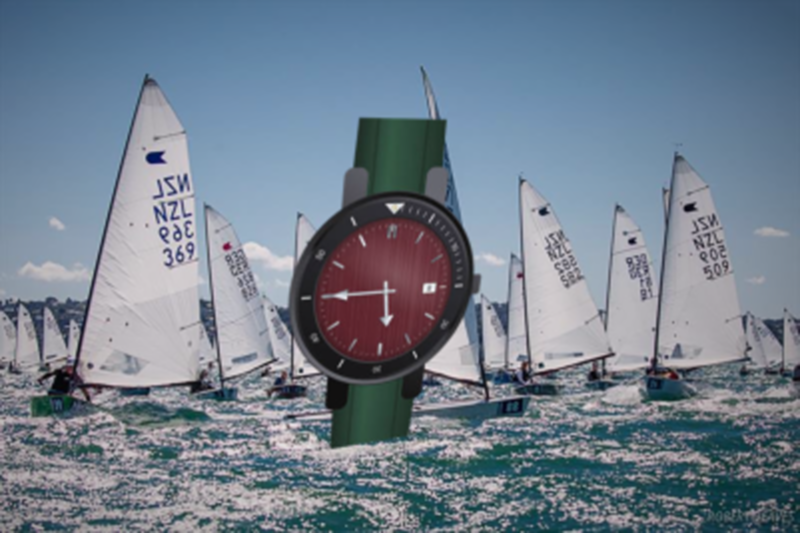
{"hour": 5, "minute": 45}
